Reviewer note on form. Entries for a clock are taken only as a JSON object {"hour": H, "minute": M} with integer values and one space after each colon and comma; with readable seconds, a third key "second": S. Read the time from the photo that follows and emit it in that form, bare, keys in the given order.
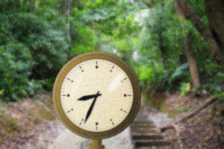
{"hour": 8, "minute": 34}
